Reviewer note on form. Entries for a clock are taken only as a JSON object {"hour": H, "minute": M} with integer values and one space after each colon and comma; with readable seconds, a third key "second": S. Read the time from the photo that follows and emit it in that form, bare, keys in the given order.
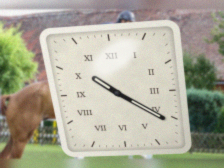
{"hour": 10, "minute": 21}
